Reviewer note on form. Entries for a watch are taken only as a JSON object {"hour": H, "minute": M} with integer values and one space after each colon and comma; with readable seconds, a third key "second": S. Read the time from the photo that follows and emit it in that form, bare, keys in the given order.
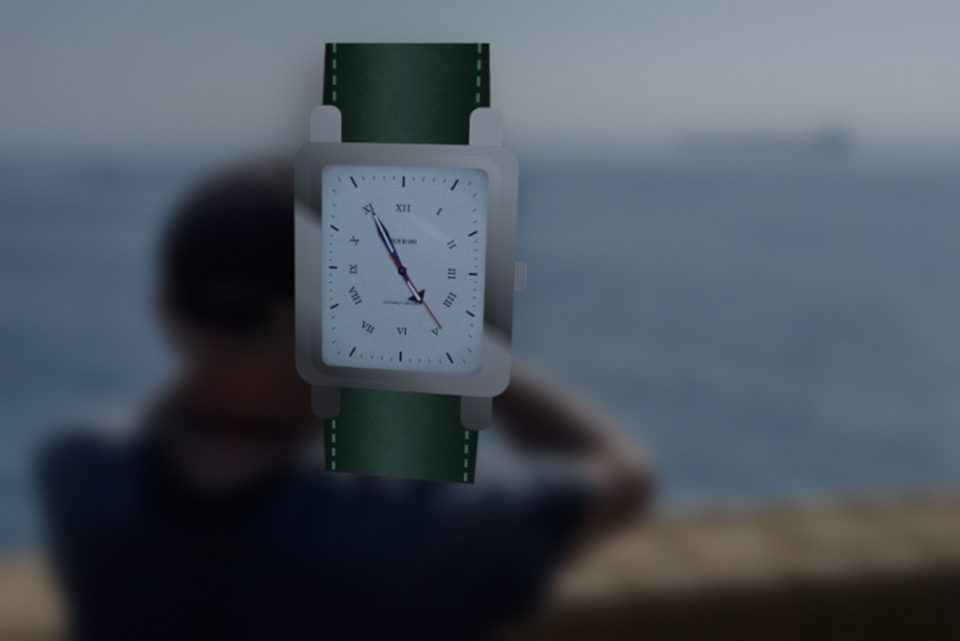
{"hour": 4, "minute": 55, "second": 24}
